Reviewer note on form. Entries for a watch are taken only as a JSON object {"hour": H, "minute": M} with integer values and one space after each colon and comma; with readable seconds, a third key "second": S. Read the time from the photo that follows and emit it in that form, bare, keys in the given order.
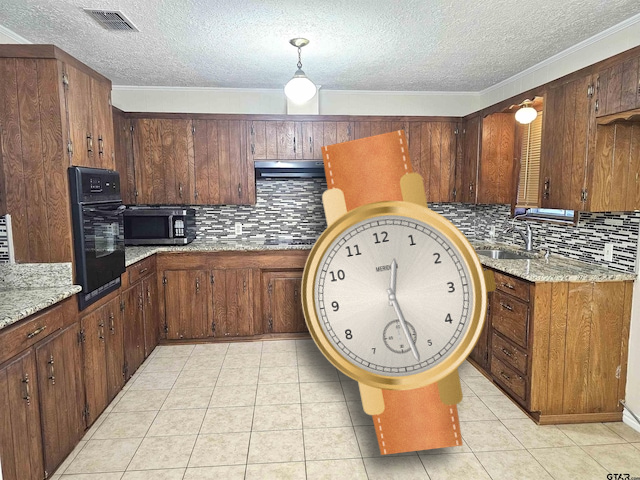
{"hour": 12, "minute": 28}
